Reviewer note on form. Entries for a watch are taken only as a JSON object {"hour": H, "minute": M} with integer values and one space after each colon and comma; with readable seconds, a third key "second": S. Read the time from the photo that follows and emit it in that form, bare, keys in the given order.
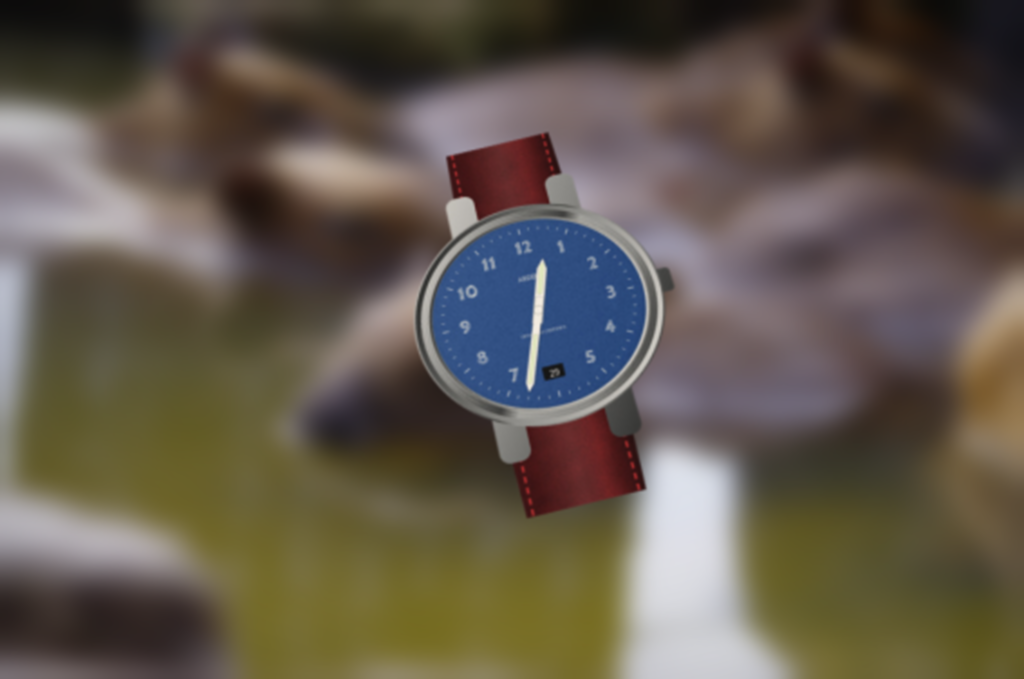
{"hour": 12, "minute": 33}
